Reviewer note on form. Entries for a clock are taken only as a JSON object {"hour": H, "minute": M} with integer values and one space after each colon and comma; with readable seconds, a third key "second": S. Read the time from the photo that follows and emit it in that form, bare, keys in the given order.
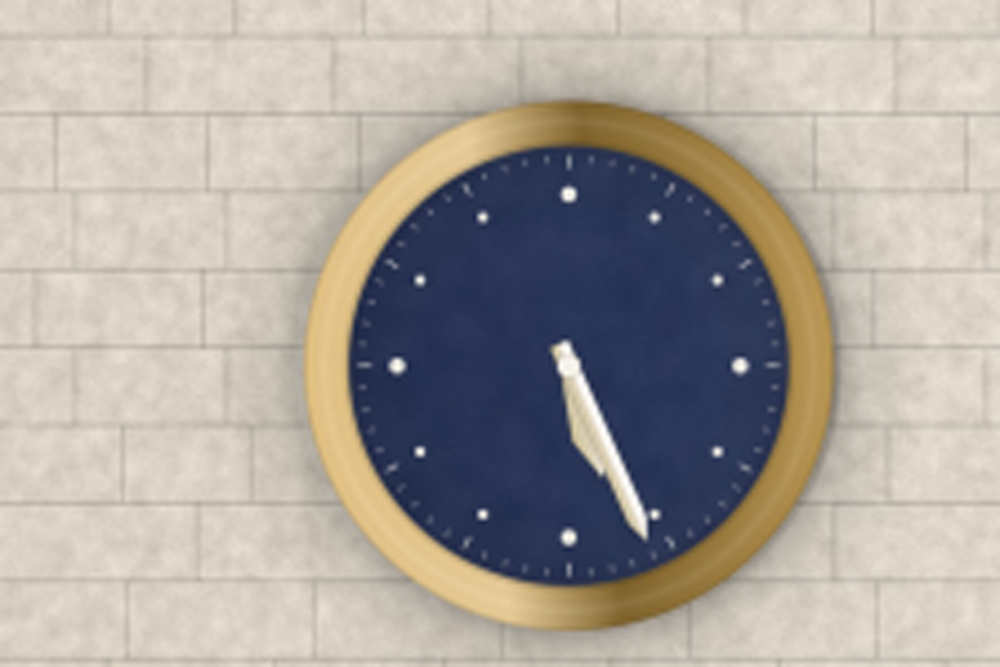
{"hour": 5, "minute": 26}
